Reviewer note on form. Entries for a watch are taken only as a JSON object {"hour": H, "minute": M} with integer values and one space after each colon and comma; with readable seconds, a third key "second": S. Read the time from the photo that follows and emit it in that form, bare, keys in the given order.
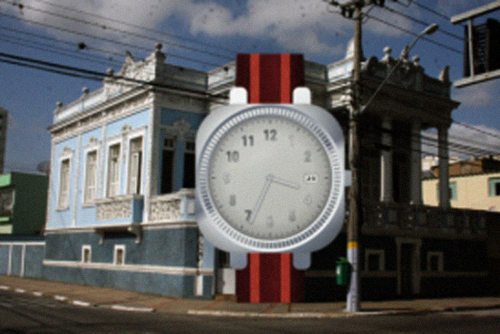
{"hour": 3, "minute": 34}
